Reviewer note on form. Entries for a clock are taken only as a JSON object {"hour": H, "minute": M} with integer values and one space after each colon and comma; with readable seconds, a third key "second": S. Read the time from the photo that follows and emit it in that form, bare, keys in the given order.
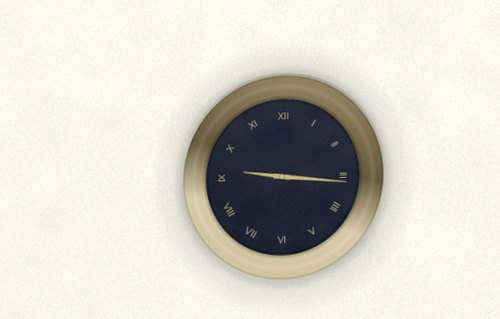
{"hour": 9, "minute": 16}
